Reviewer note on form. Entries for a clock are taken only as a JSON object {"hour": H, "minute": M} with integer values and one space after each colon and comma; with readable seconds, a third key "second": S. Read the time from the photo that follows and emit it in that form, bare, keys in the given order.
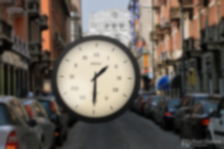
{"hour": 1, "minute": 30}
